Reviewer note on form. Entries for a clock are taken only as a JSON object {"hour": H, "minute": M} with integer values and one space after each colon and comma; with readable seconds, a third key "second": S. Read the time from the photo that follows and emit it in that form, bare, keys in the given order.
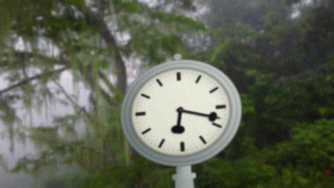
{"hour": 6, "minute": 18}
